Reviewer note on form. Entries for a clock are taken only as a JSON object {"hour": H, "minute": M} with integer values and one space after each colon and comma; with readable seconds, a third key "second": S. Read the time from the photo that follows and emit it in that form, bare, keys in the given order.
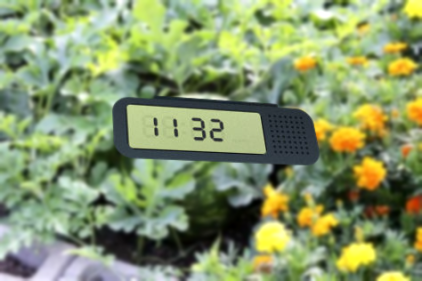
{"hour": 11, "minute": 32}
